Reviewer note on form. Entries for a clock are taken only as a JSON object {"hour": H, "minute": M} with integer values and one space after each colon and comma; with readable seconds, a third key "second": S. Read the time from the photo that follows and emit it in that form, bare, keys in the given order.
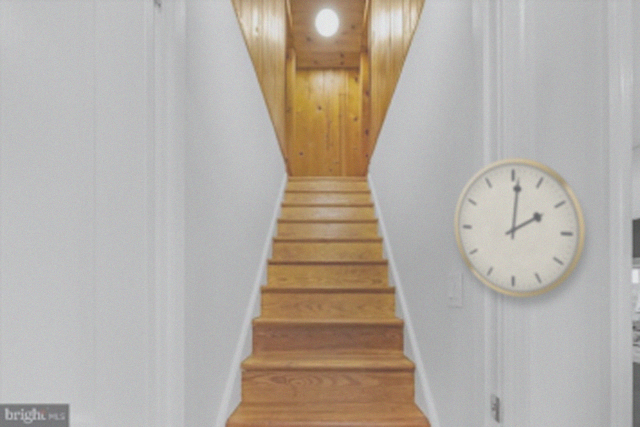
{"hour": 2, "minute": 1}
